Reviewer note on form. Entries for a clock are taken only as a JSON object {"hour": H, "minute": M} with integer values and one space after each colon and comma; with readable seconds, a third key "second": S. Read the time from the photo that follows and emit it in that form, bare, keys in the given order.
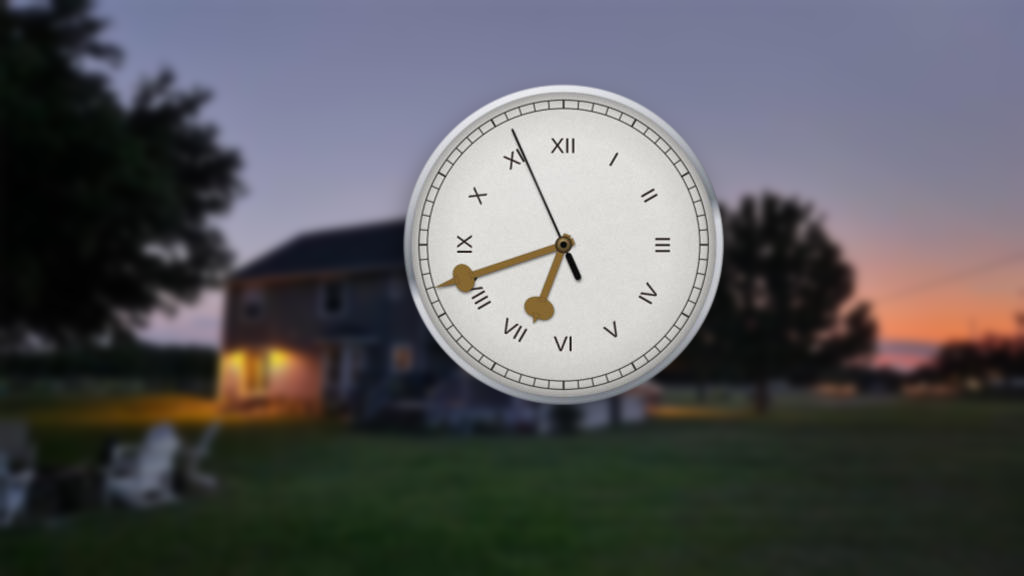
{"hour": 6, "minute": 41, "second": 56}
